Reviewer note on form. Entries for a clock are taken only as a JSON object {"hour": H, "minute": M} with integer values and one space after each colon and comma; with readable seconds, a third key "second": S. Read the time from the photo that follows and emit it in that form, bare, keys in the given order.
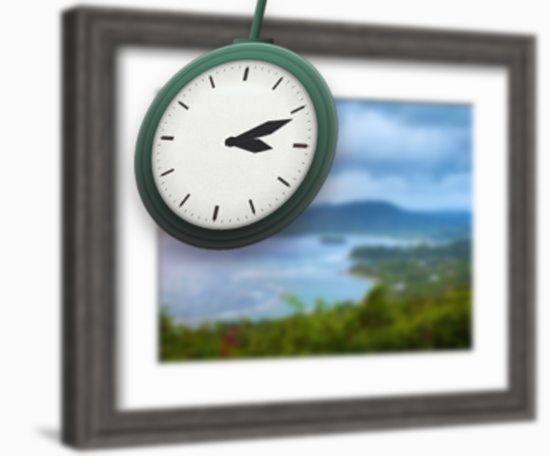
{"hour": 3, "minute": 11}
